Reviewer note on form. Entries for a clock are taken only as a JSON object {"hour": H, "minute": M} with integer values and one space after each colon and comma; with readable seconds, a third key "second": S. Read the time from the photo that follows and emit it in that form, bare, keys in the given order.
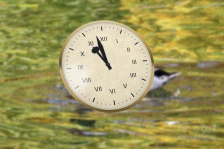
{"hour": 10, "minute": 58}
